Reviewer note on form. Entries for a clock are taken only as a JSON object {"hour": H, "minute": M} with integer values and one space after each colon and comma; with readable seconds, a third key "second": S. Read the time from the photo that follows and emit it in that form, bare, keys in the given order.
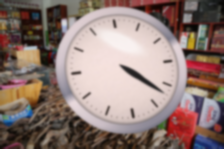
{"hour": 4, "minute": 22}
